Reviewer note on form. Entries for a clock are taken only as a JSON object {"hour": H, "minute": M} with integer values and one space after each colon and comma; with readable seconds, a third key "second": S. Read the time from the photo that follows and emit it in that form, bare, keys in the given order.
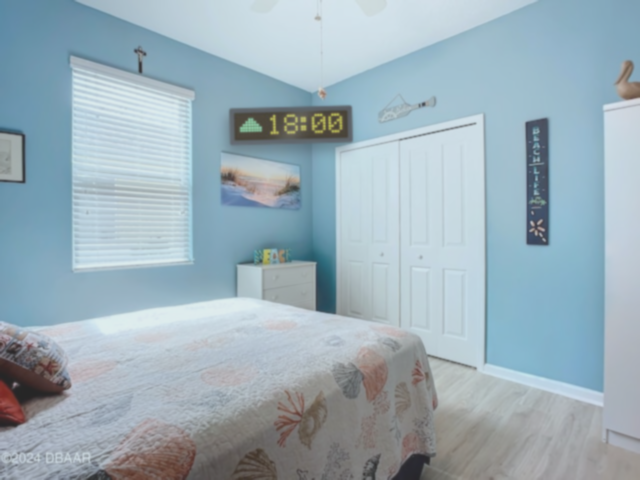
{"hour": 18, "minute": 0}
